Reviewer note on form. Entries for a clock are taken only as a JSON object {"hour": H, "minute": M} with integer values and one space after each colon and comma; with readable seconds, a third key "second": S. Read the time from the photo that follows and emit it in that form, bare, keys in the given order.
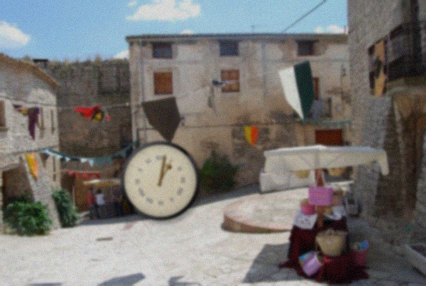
{"hour": 1, "minute": 2}
